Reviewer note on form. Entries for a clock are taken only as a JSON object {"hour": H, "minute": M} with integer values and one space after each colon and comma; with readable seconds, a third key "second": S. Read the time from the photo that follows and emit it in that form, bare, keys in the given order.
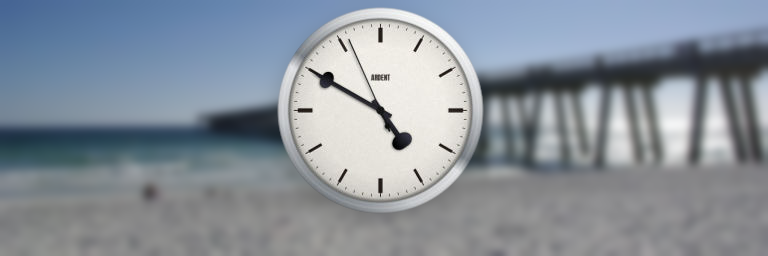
{"hour": 4, "minute": 49, "second": 56}
